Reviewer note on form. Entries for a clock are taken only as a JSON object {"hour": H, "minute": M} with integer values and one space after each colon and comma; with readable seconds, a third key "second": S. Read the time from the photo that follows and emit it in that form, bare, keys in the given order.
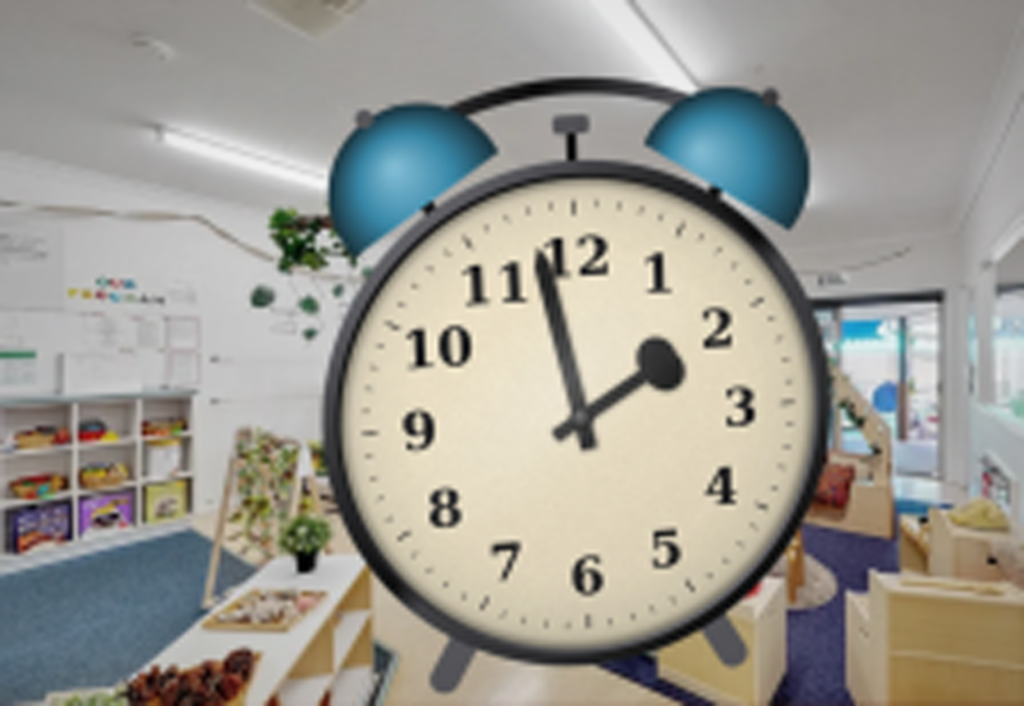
{"hour": 1, "minute": 58}
